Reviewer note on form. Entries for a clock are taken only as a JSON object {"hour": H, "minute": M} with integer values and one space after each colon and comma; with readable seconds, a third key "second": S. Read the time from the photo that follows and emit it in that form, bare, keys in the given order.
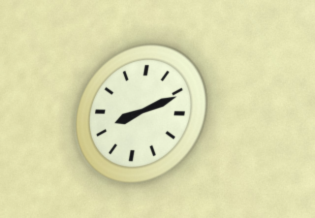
{"hour": 8, "minute": 11}
